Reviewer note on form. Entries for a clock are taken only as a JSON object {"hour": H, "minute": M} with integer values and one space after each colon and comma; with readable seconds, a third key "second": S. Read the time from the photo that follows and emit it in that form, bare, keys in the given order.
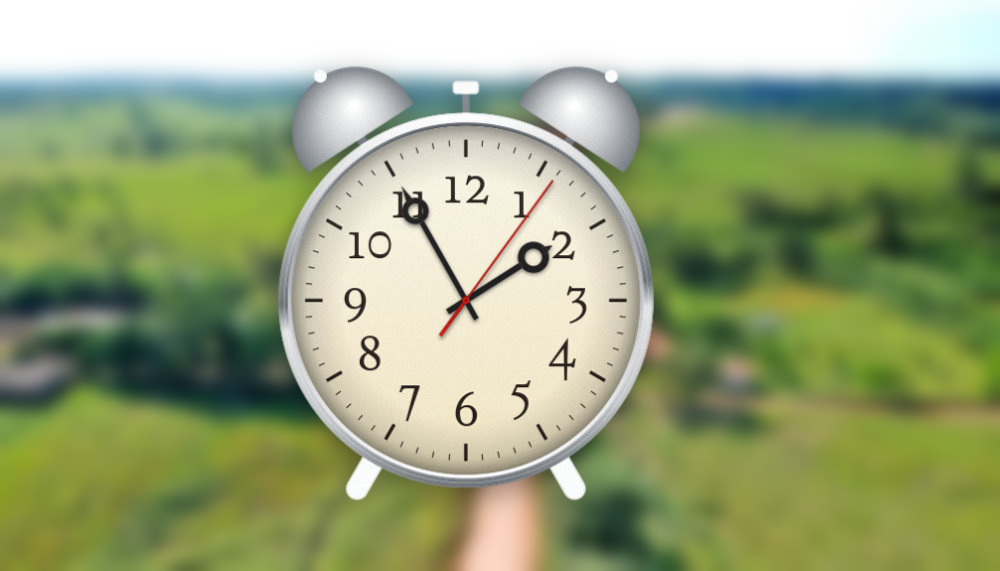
{"hour": 1, "minute": 55, "second": 6}
